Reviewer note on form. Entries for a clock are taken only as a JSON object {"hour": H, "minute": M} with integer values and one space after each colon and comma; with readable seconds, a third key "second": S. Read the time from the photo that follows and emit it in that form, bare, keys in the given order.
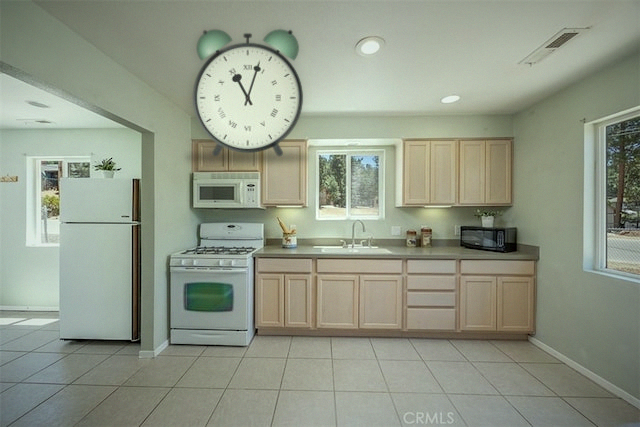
{"hour": 11, "minute": 3}
